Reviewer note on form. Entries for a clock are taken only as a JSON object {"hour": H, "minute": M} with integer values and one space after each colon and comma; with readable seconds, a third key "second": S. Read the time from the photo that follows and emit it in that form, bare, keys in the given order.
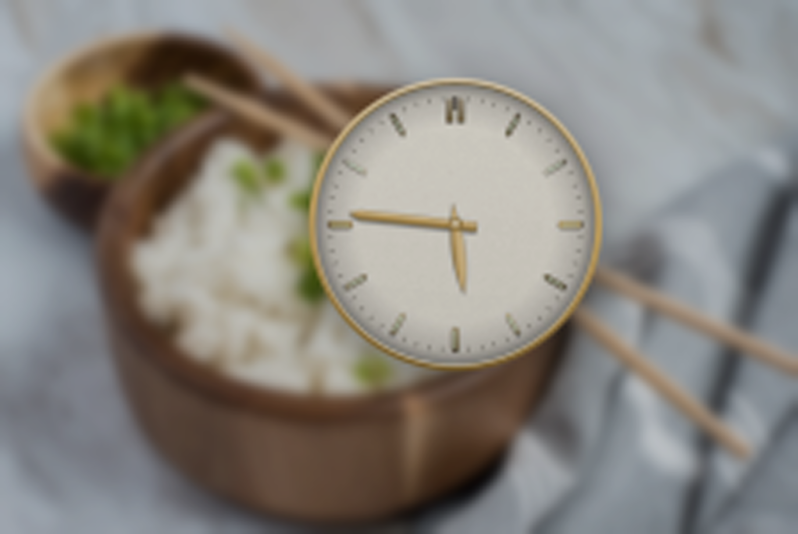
{"hour": 5, "minute": 46}
